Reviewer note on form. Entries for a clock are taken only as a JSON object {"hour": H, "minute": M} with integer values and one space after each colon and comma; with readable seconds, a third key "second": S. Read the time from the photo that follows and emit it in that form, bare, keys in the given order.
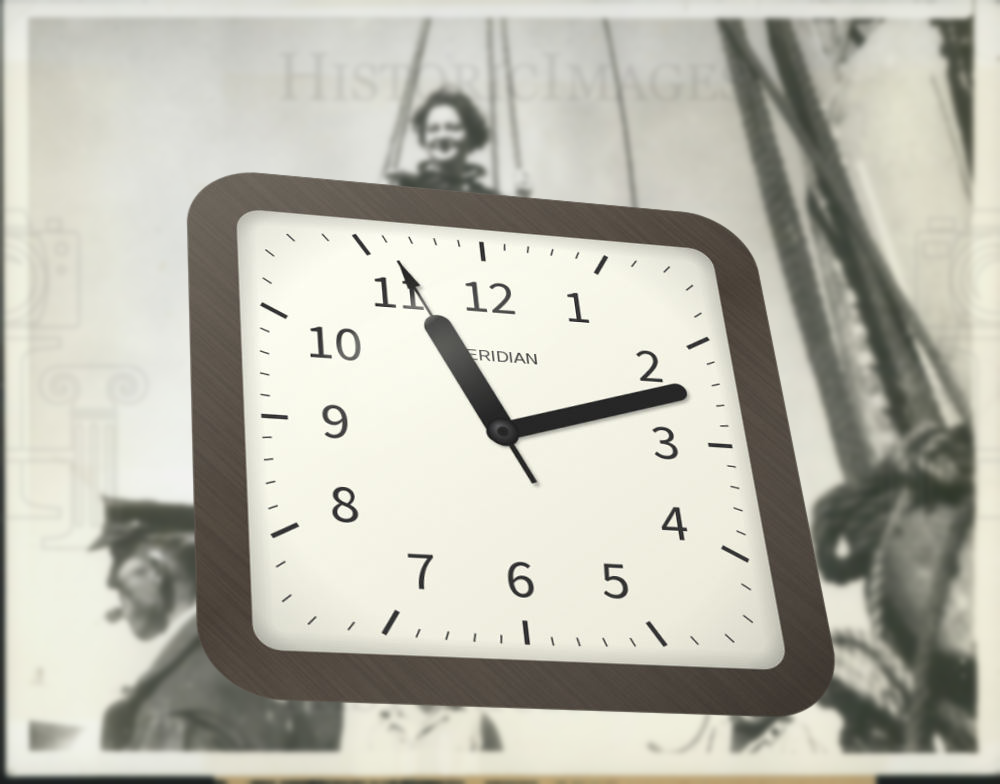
{"hour": 11, "minute": 11, "second": 56}
